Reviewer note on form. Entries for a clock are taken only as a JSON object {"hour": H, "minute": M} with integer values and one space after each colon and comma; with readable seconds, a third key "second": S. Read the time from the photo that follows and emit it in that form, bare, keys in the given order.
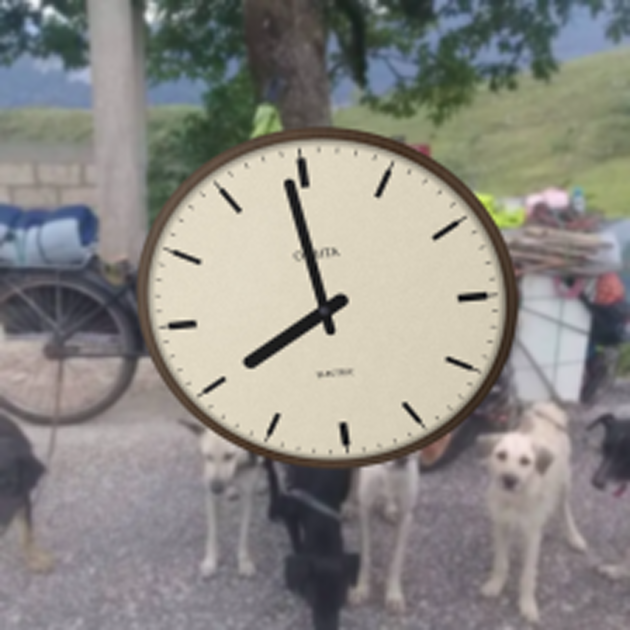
{"hour": 7, "minute": 59}
